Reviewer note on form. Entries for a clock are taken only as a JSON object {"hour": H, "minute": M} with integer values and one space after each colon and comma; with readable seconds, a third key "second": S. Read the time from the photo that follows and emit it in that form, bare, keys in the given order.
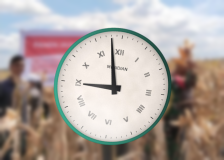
{"hour": 8, "minute": 58}
